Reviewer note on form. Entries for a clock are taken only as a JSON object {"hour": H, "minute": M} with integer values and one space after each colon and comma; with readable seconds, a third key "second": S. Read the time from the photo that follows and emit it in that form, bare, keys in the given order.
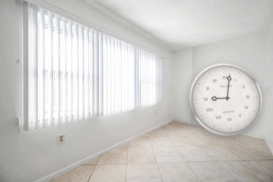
{"hour": 9, "minute": 2}
